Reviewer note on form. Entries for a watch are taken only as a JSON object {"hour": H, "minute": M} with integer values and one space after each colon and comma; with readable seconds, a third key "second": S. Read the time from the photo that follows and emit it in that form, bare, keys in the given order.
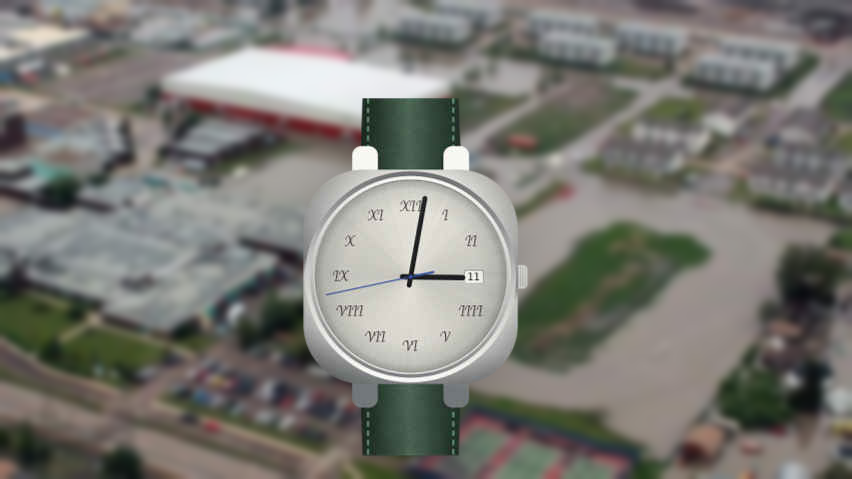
{"hour": 3, "minute": 1, "second": 43}
